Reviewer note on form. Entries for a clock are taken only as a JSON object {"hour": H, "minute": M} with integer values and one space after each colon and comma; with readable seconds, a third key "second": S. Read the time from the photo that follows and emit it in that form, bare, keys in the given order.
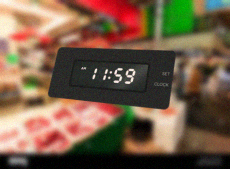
{"hour": 11, "minute": 59}
